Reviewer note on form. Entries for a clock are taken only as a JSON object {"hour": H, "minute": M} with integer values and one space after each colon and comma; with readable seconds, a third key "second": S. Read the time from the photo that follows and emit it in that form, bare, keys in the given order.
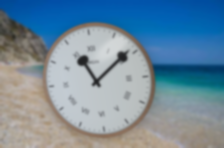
{"hour": 11, "minute": 9}
